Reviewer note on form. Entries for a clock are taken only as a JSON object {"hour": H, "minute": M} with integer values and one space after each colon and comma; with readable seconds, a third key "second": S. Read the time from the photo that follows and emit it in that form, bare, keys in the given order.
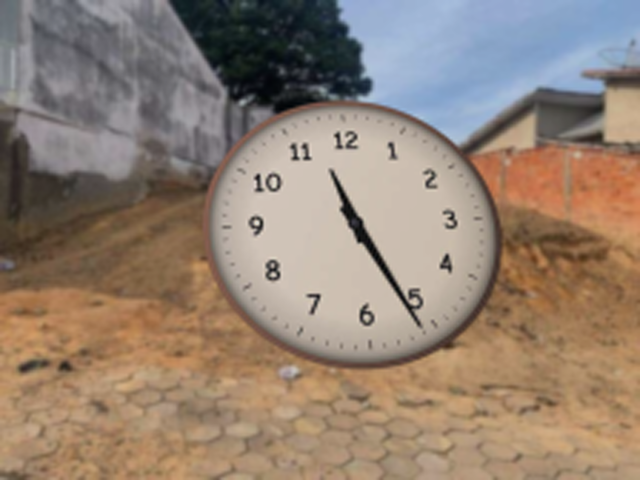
{"hour": 11, "minute": 26}
